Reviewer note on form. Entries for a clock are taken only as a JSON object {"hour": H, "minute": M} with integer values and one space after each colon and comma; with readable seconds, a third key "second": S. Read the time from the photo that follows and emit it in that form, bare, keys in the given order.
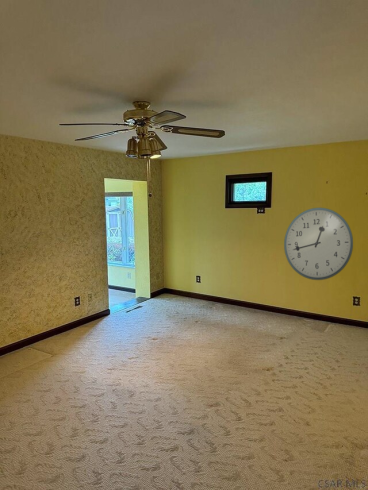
{"hour": 12, "minute": 43}
